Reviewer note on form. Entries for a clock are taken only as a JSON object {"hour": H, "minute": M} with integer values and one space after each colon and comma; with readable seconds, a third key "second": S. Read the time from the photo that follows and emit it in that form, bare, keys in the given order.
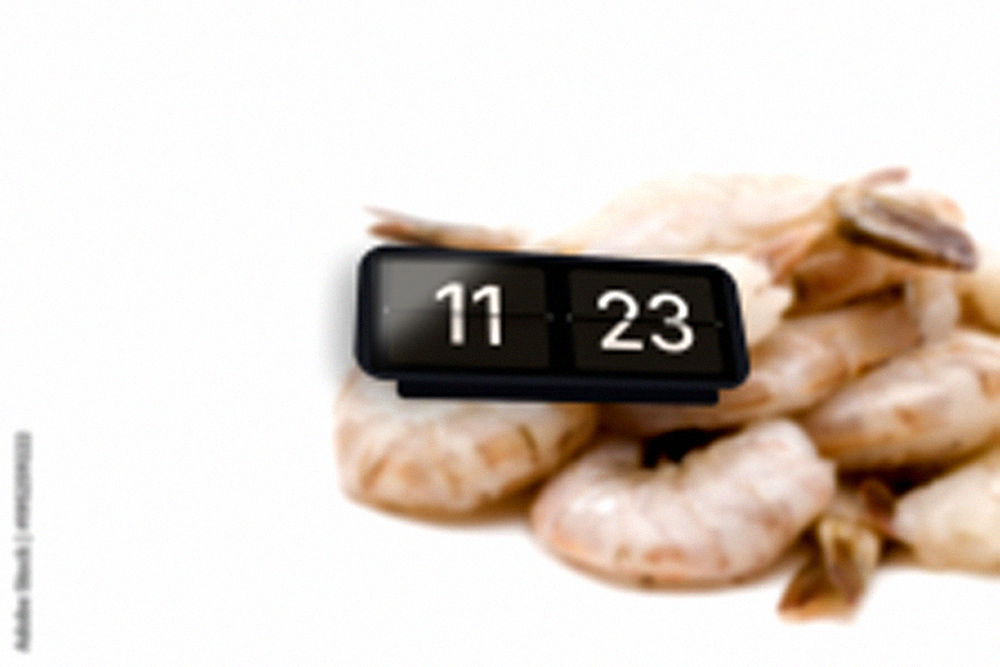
{"hour": 11, "minute": 23}
